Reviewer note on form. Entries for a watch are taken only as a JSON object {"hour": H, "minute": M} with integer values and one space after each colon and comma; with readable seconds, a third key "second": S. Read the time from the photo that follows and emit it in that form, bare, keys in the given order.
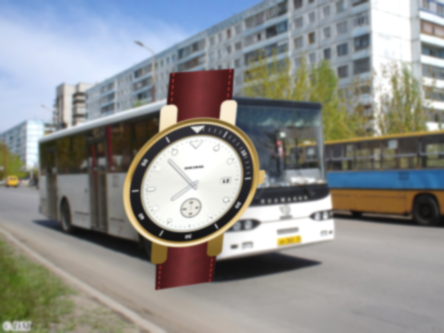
{"hour": 7, "minute": 53}
